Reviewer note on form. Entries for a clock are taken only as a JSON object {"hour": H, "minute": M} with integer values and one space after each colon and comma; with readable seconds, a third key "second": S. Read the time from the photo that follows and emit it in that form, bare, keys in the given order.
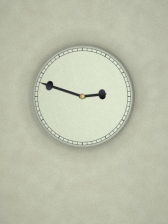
{"hour": 2, "minute": 48}
